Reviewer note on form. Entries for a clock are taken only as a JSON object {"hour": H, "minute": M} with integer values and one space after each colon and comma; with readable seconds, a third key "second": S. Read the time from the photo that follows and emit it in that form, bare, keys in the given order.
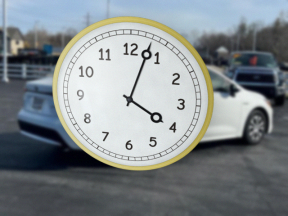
{"hour": 4, "minute": 3}
